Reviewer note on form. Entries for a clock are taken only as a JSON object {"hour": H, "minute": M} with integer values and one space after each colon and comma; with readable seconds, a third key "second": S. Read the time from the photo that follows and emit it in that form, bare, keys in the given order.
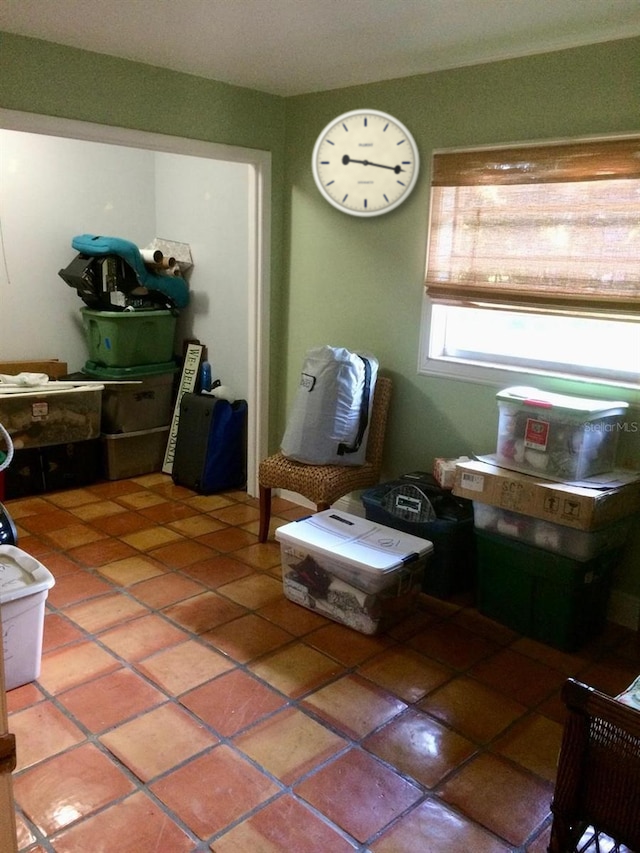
{"hour": 9, "minute": 17}
